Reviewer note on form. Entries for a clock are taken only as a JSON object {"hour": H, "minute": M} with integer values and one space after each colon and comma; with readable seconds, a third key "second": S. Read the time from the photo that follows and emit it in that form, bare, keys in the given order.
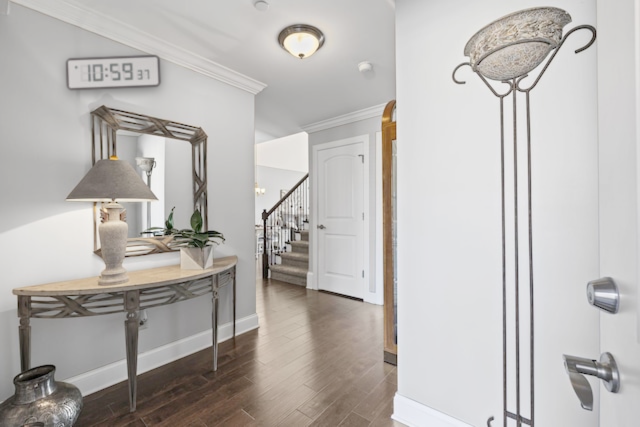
{"hour": 10, "minute": 59}
